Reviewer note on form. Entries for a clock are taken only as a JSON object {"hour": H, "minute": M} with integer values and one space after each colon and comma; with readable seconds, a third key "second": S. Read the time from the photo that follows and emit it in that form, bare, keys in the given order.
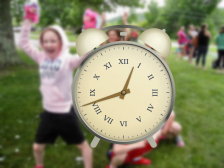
{"hour": 12, "minute": 42}
